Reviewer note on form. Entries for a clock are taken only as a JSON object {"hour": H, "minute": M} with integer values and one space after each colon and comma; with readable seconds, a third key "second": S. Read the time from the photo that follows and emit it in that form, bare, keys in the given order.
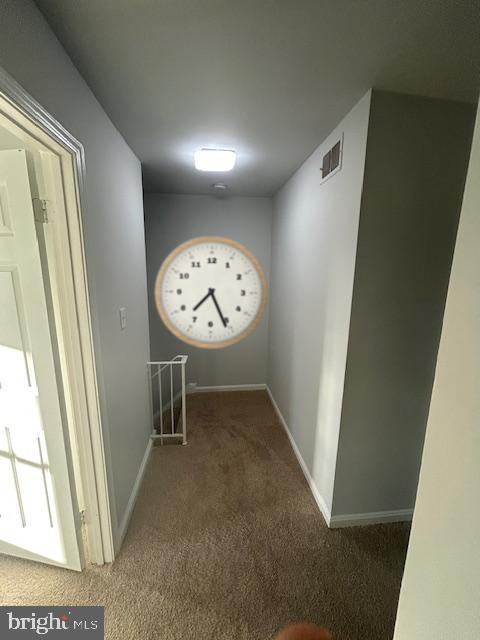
{"hour": 7, "minute": 26}
